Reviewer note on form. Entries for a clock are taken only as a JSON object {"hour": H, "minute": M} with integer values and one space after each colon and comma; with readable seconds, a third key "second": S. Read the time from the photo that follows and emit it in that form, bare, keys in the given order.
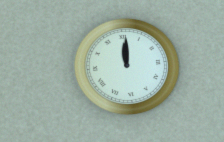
{"hour": 12, "minute": 1}
